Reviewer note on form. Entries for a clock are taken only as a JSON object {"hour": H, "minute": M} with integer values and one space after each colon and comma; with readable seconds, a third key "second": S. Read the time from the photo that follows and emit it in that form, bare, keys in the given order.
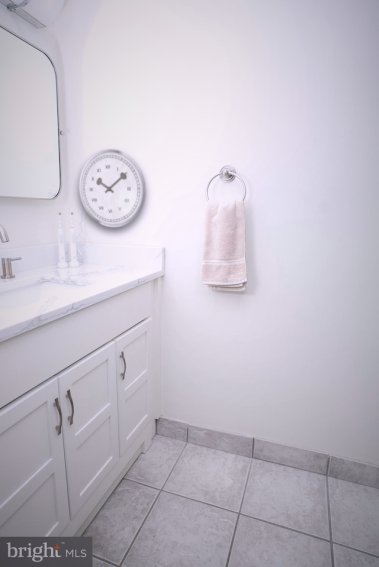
{"hour": 10, "minute": 9}
